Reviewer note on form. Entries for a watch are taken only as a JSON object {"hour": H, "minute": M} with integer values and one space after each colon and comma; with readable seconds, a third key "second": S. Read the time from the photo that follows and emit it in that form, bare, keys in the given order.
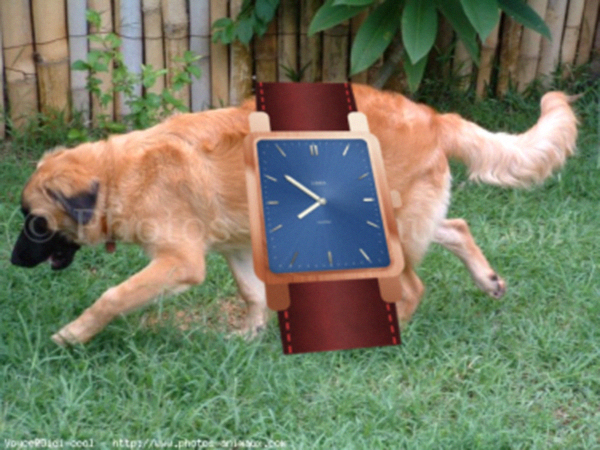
{"hour": 7, "minute": 52}
